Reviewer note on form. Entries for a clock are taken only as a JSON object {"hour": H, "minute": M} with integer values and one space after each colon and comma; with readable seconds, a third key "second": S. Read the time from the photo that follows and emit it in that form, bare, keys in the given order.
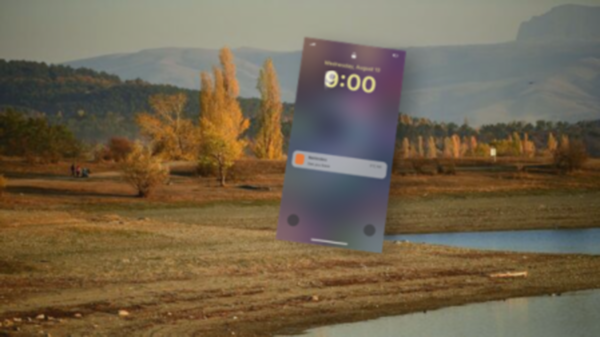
{"hour": 9, "minute": 0}
